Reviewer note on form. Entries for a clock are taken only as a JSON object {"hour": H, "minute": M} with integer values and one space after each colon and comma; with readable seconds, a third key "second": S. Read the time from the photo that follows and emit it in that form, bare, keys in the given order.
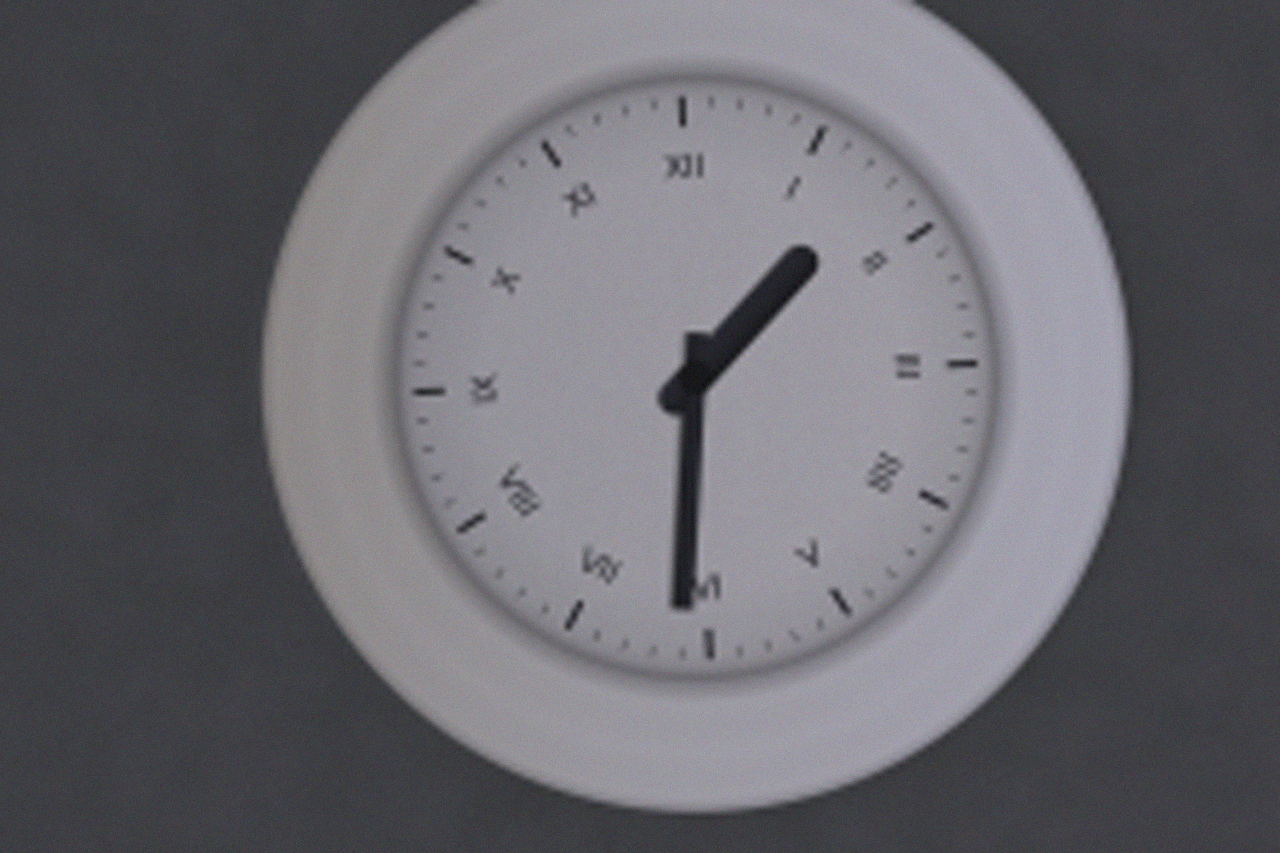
{"hour": 1, "minute": 31}
